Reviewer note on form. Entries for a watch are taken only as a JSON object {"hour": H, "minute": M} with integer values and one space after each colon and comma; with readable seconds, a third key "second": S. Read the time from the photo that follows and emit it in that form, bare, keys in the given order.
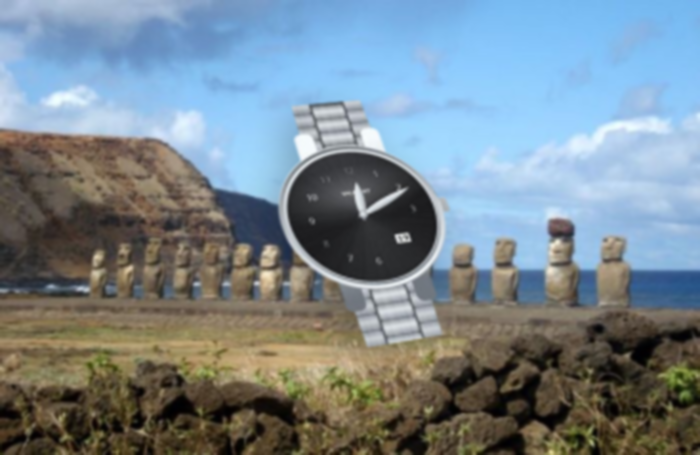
{"hour": 12, "minute": 11}
